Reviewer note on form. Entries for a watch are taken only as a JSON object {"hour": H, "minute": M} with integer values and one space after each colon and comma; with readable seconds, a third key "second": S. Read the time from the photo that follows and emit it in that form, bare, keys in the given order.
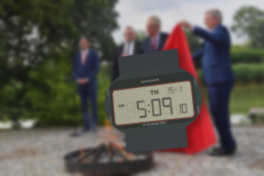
{"hour": 5, "minute": 9, "second": 10}
